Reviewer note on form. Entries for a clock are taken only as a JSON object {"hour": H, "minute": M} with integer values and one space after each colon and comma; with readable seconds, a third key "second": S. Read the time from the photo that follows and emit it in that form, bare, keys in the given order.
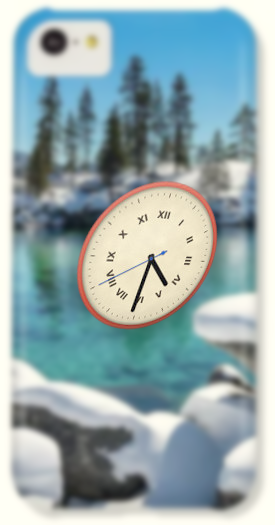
{"hour": 4, "minute": 30, "second": 40}
